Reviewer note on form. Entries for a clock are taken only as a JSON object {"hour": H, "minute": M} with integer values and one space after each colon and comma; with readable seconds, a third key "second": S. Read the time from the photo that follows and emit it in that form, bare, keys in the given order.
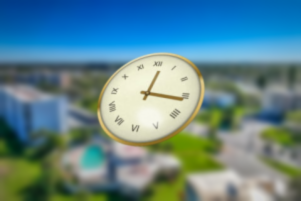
{"hour": 12, "minute": 16}
